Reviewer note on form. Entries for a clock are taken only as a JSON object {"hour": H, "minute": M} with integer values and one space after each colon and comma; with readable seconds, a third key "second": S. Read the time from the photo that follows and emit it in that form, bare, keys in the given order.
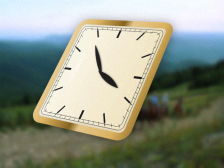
{"hour": 3, "minute": 54}
